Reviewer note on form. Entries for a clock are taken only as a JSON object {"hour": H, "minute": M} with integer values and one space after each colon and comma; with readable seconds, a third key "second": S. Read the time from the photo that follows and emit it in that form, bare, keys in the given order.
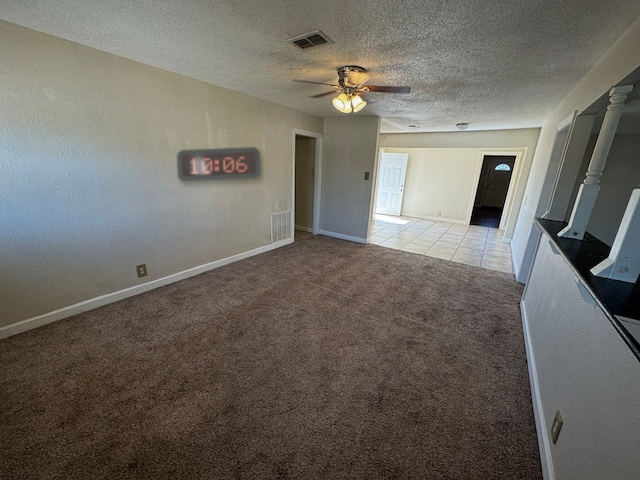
{"hour": 10, "minute": 6}
